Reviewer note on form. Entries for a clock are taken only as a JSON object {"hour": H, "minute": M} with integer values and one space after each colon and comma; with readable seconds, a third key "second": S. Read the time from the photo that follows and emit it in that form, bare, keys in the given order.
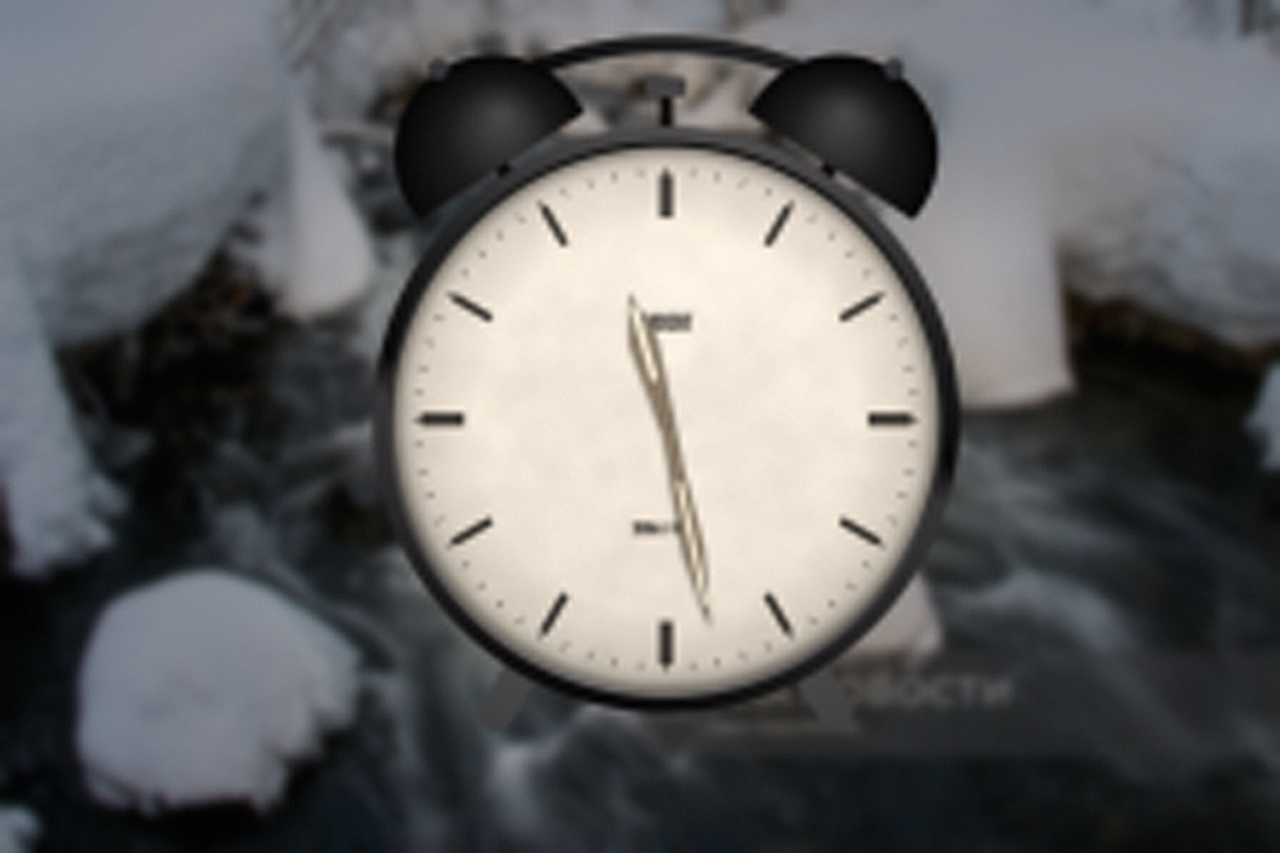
{"hour": 11, "minute": 28}
